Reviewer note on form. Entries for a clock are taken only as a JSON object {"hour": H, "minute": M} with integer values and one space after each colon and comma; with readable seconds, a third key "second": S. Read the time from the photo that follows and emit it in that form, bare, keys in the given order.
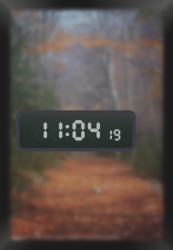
{"hour": 11, "minute": 4, "second": 19}
